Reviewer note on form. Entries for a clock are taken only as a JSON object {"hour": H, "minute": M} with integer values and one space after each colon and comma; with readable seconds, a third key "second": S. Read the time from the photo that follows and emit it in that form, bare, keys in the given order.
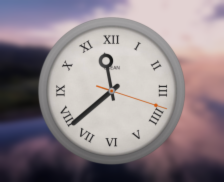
{"hour": 11, "minute": 38, "second": 18}
